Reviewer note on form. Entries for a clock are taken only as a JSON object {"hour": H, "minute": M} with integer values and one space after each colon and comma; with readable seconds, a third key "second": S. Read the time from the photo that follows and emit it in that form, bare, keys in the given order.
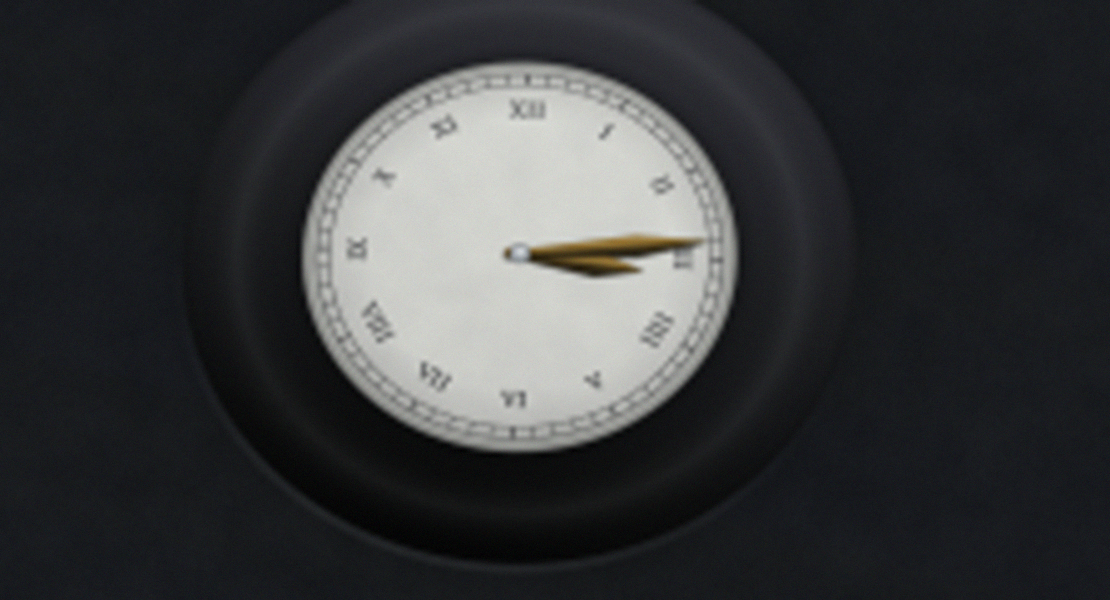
{"hour": 3, "minute": 14}
